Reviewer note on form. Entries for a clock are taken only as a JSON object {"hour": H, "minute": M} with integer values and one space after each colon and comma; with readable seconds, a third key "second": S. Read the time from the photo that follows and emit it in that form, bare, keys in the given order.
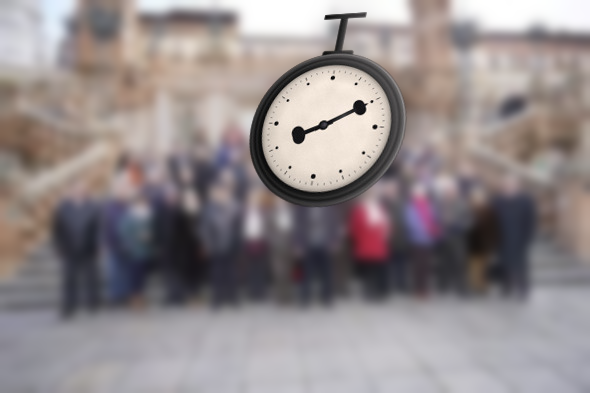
{"hour": 8, "minute": 10}
